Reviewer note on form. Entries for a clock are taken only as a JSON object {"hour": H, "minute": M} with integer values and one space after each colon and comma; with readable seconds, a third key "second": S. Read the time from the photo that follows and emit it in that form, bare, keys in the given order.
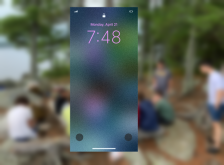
{"hour": 7, "minute": 48}
